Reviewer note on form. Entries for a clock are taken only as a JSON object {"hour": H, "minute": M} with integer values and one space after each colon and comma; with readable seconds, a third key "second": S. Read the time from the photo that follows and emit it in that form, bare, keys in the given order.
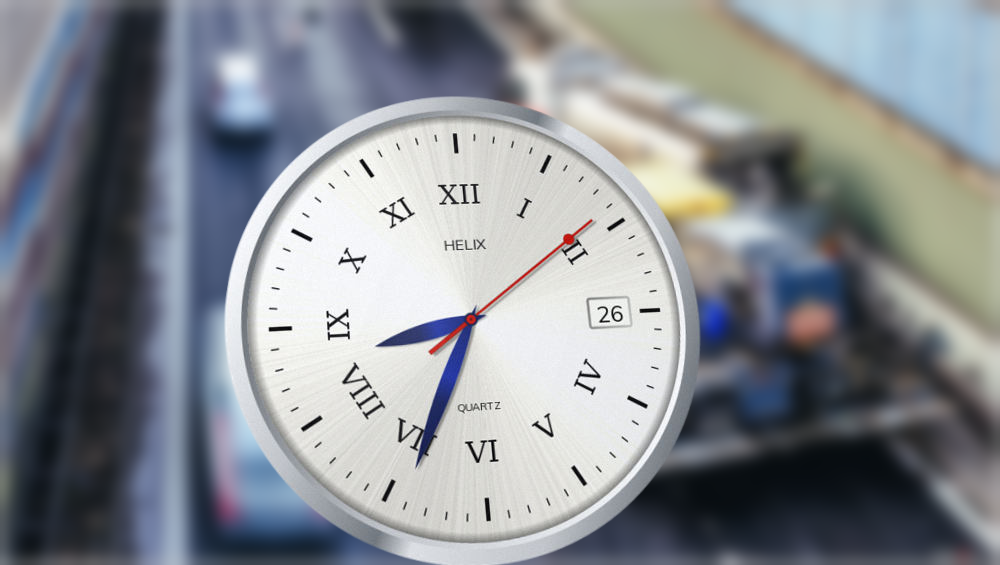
{"hour": 8, "minute": 34, "second": 9}
